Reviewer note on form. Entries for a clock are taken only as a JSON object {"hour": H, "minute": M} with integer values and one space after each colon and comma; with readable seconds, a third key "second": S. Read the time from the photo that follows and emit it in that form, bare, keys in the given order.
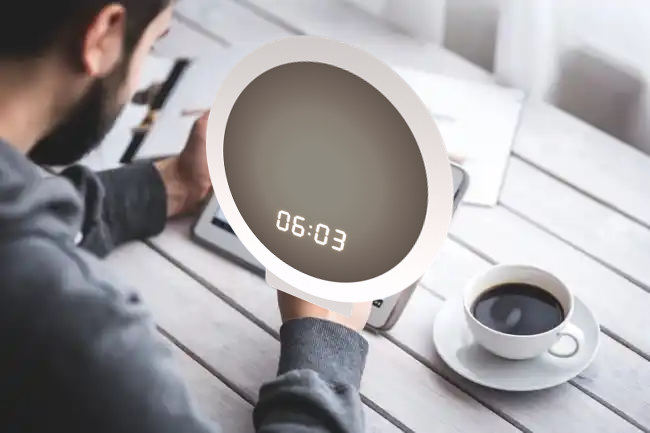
{"hour": 6, "minute": 3}
